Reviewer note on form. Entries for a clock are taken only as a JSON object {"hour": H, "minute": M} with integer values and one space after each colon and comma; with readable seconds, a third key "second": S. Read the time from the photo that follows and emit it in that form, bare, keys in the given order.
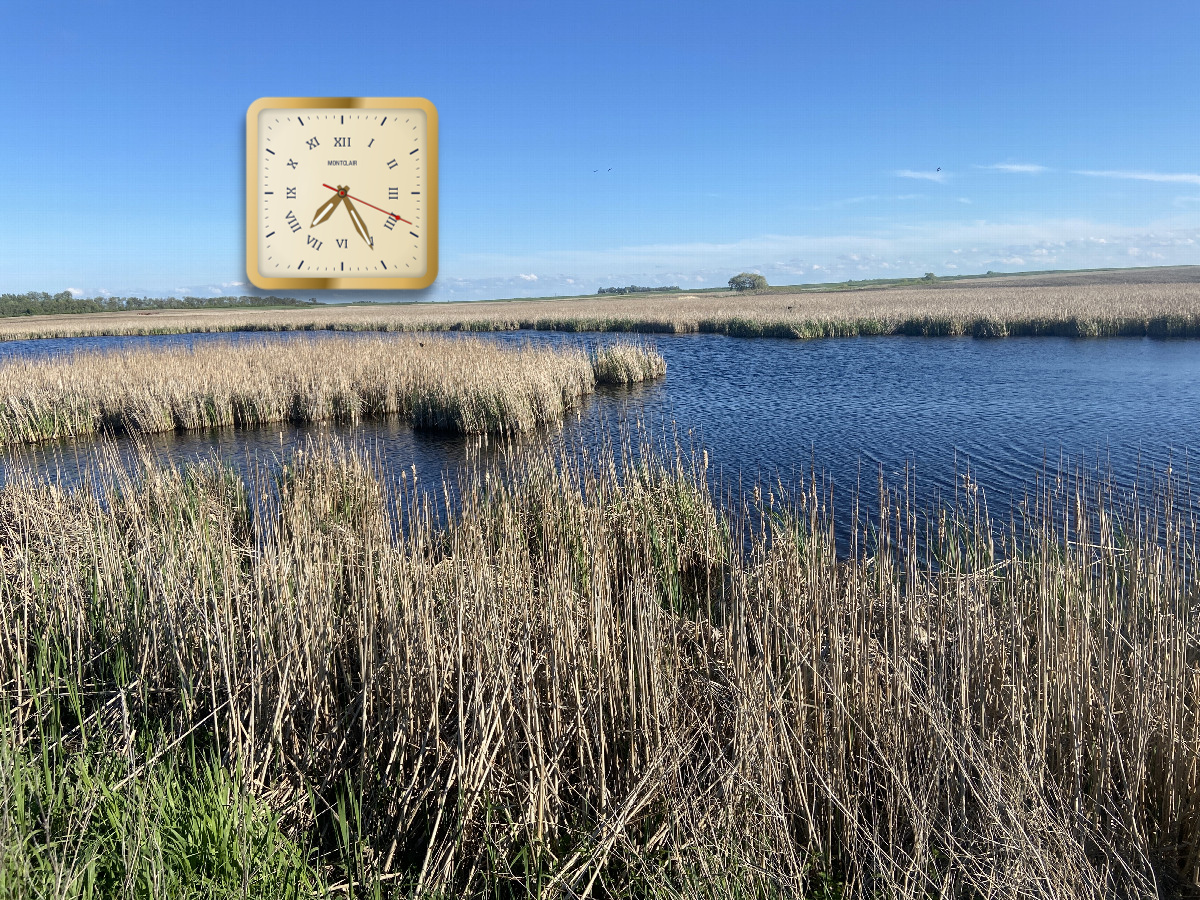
{"hour": 7, "minute": 25, "second": 19}
